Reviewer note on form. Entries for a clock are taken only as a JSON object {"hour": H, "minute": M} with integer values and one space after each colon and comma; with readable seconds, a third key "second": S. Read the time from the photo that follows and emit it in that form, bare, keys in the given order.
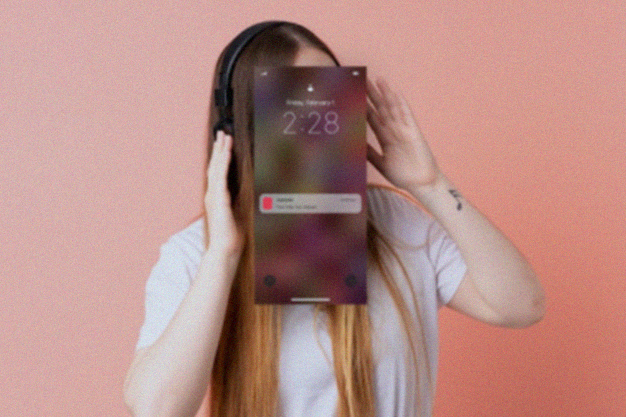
{"hour": 2, "minute": 28}
